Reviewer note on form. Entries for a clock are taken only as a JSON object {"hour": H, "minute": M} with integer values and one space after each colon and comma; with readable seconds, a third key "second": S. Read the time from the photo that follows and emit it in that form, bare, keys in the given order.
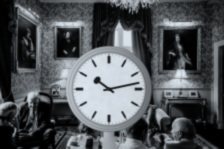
{"hour": 10, "minute": 13}
